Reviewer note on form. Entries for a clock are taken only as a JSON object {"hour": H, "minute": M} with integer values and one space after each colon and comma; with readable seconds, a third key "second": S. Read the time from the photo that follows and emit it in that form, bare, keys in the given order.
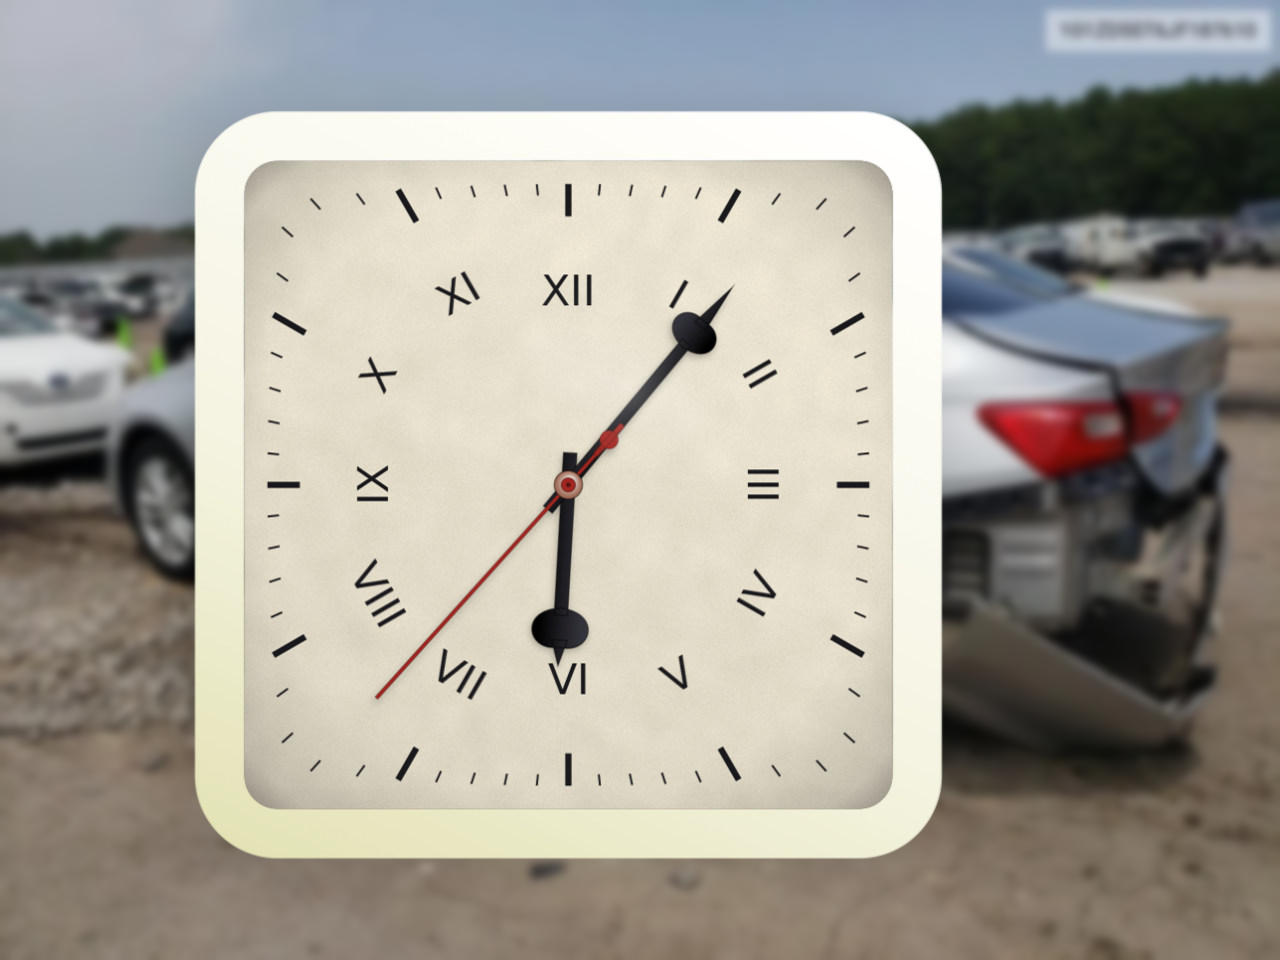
{"hour": 6, "minute": 6, "second": 37}
